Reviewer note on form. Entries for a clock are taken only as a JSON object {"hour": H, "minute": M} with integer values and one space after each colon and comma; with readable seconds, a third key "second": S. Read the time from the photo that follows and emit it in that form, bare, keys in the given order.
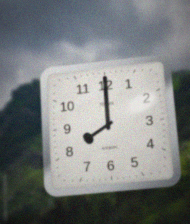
{"hour": 8, "minute": 0}
